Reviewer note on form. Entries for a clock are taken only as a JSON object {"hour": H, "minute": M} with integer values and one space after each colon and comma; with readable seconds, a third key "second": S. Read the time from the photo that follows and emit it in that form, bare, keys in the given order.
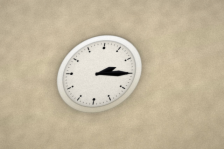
{"hour": 2, "minute": 15}
